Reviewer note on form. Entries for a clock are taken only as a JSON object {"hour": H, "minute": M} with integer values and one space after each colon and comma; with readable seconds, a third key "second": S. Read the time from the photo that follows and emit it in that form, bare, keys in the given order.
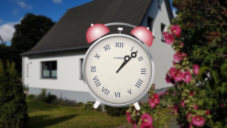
{"hour": 1, "minute": 7}
